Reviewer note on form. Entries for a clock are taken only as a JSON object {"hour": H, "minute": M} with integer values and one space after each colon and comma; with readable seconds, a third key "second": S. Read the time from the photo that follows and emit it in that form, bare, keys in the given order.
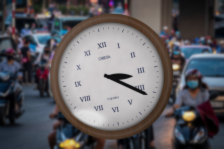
{"hour": 3, "minute": 21}
